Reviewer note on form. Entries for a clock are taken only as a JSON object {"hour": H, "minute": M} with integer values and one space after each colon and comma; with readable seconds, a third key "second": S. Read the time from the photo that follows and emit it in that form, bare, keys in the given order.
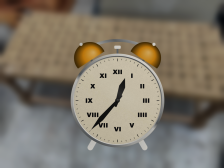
{"hour": 12, "minute": 37}
